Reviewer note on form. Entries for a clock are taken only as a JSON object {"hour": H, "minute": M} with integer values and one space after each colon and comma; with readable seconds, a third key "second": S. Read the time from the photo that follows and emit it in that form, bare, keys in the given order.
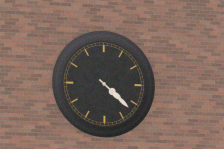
{"hour": 4, "minute": 22}
